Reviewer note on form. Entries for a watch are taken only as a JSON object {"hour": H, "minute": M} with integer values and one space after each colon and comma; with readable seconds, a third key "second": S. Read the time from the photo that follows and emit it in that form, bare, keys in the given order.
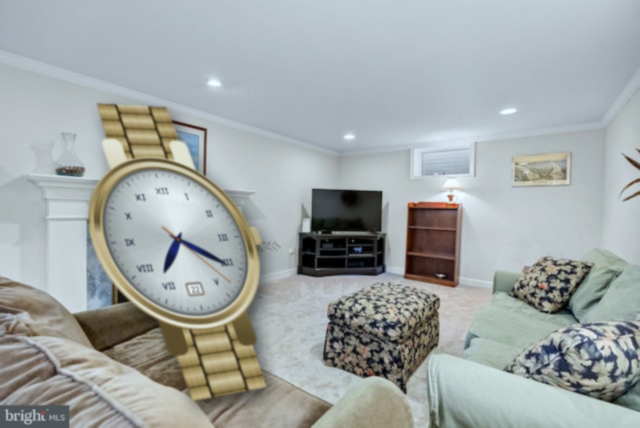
{"hour": 7, "minute": 20, "second": 23}
